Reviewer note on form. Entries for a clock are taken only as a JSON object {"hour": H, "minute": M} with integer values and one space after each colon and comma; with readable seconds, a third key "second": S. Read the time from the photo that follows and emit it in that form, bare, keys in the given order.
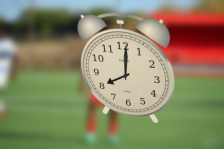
{"hour": 8, "minute": 1}
